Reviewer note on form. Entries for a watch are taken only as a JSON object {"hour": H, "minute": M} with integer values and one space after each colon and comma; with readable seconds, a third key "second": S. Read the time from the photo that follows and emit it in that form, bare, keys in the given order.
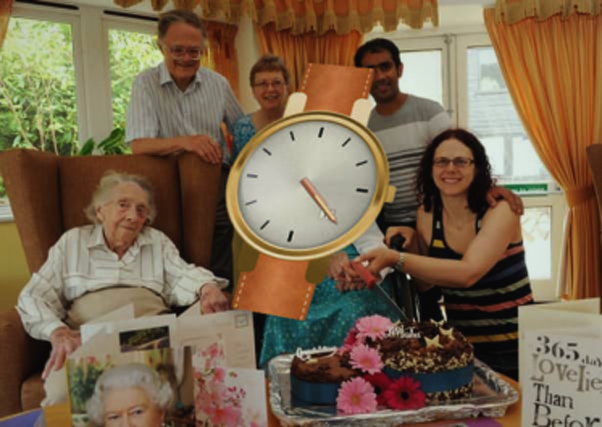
{"hour": 4, "minute": 22}
